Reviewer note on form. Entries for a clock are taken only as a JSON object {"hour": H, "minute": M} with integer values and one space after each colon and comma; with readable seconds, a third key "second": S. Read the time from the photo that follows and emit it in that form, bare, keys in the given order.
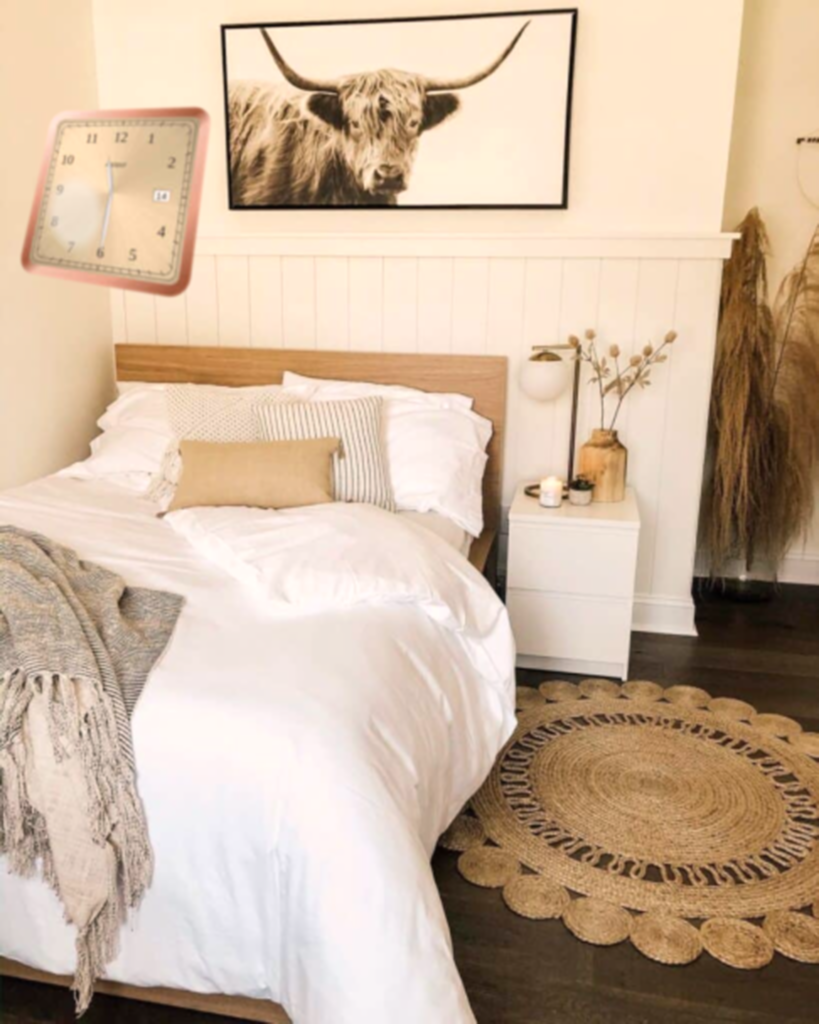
{"hour": 11, "minute": 30}
